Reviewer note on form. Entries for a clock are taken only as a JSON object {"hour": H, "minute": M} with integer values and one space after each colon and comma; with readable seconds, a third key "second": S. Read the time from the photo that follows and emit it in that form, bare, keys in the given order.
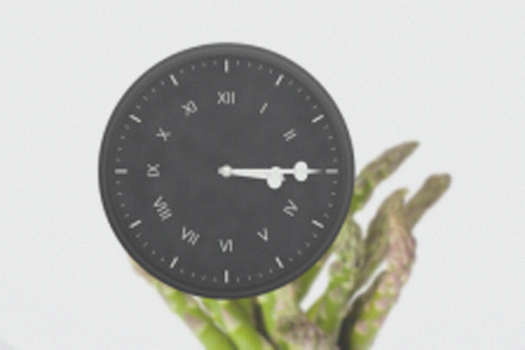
{"hour": 3, "minute": 15}
